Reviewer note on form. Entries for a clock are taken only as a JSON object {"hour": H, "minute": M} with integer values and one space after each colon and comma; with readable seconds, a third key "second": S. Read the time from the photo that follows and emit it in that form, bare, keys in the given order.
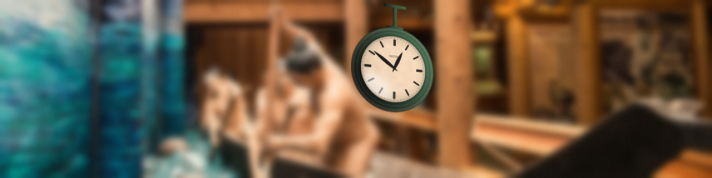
{"hour": 12, "minute": 51}
